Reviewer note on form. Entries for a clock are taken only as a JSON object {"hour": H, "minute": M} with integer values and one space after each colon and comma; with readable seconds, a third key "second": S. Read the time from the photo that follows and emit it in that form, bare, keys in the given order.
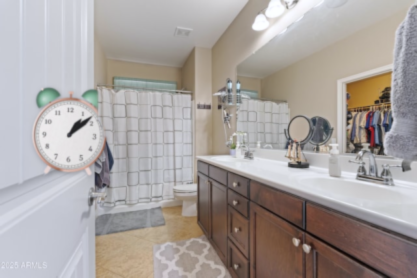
{"hour": 1, "minute": 8}
